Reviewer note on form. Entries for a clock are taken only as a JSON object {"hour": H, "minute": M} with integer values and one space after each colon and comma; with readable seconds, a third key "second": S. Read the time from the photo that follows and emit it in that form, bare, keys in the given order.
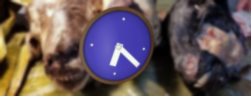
{"hour": 6, "minute": 21}
